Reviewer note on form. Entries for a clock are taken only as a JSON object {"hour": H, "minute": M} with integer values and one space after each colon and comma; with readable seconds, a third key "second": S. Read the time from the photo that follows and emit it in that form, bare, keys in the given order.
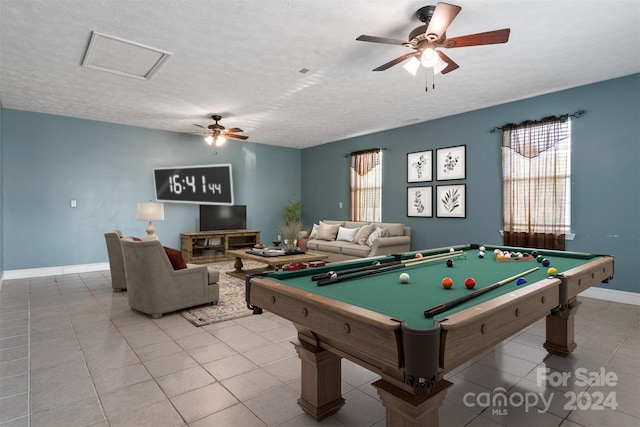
{"hour": 16, "minute": 41, "second": 44}
